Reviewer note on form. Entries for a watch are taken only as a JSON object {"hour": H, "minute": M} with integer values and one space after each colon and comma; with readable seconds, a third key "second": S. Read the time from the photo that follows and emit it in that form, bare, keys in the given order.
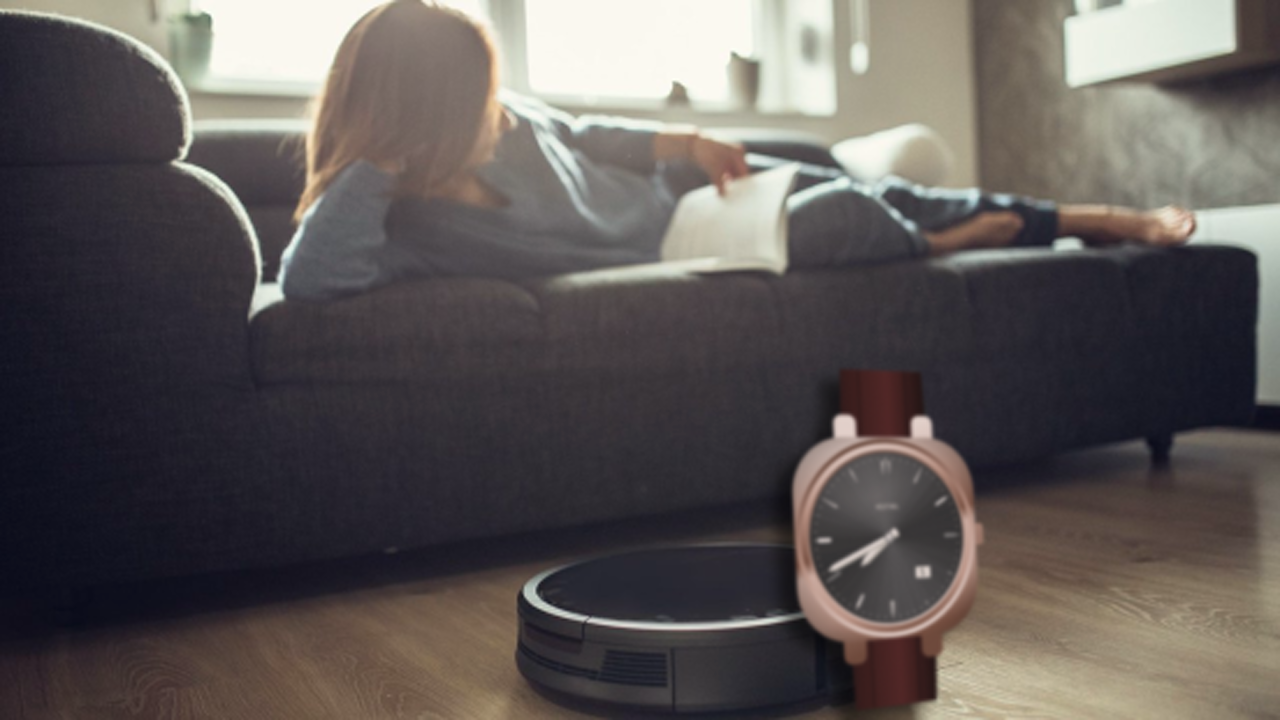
{"hour": 7, "minute": 41}
